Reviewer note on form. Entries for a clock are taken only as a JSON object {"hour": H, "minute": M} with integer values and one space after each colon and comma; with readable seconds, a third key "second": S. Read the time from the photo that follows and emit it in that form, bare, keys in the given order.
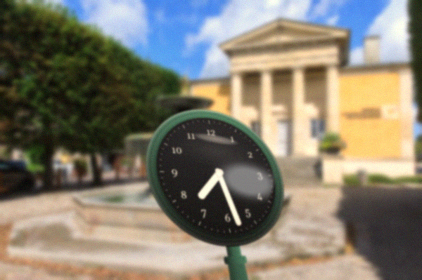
{"hour": 7, "minute": 28}
